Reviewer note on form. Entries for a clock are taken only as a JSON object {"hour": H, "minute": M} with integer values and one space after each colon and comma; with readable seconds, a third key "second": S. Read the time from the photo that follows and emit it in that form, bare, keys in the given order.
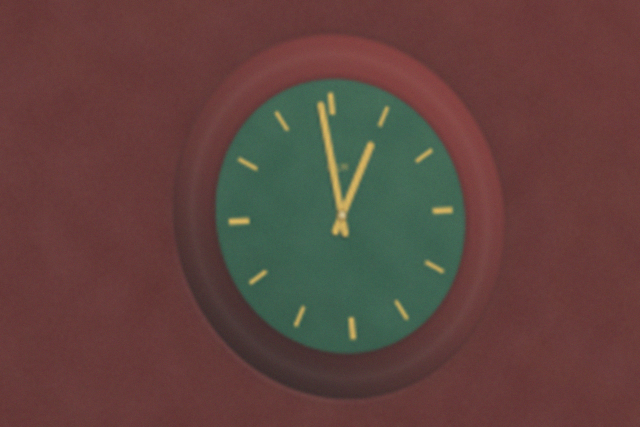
{"hour": 12, "minute": 59}
